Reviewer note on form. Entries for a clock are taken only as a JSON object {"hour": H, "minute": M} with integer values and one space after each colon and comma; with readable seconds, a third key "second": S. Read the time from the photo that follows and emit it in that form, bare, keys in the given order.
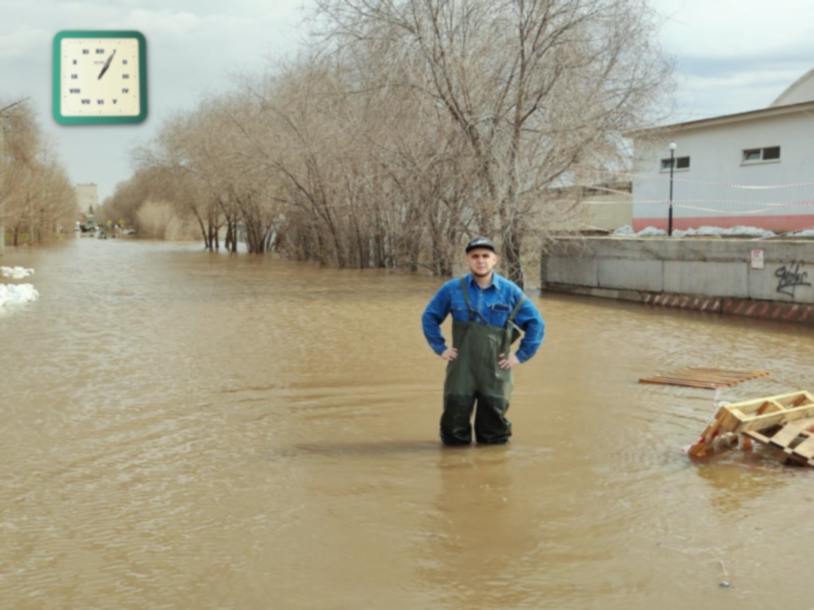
{"hour": 1, "minute": 5}
